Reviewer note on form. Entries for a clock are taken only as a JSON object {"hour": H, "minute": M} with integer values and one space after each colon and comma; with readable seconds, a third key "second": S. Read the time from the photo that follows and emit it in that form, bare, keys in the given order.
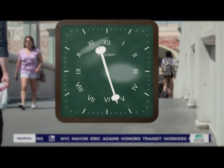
{"hour": 11, "minute": 27}
